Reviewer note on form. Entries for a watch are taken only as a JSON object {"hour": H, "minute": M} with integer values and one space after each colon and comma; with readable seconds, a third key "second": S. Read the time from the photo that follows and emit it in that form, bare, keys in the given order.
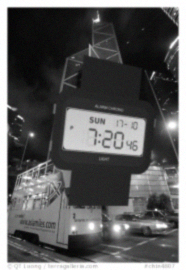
{"hour": 7, "minute": 20, "second": 46}
